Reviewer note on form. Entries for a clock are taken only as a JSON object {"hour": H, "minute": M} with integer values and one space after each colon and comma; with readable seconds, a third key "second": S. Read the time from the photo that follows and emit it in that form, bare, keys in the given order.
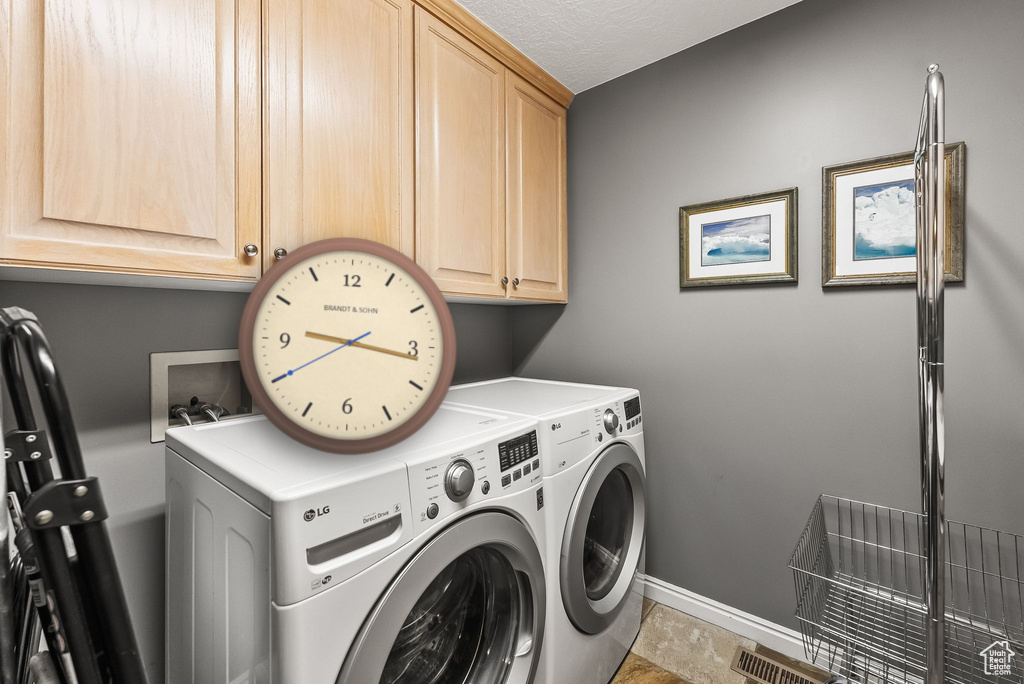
{"hour": 9, "minute": 16, "second": 40}
